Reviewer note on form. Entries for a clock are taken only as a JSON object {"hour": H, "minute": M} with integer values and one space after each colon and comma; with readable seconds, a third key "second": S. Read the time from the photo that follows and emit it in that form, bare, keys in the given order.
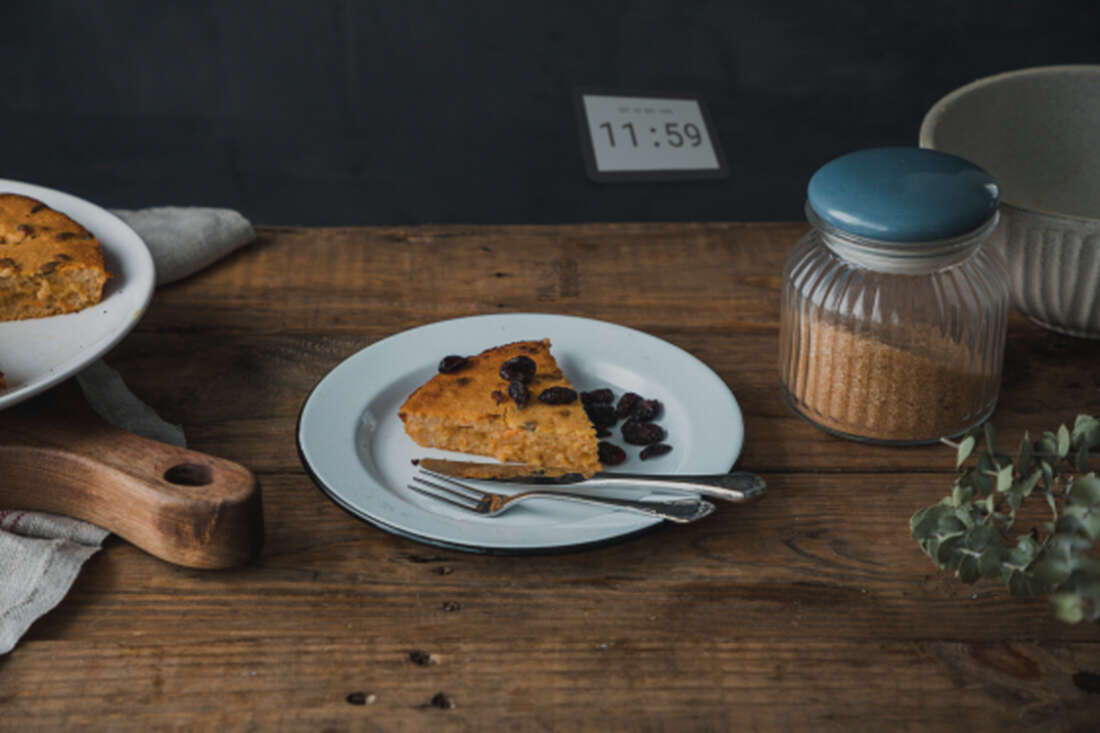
{"hour": 11, "minute": 59}
